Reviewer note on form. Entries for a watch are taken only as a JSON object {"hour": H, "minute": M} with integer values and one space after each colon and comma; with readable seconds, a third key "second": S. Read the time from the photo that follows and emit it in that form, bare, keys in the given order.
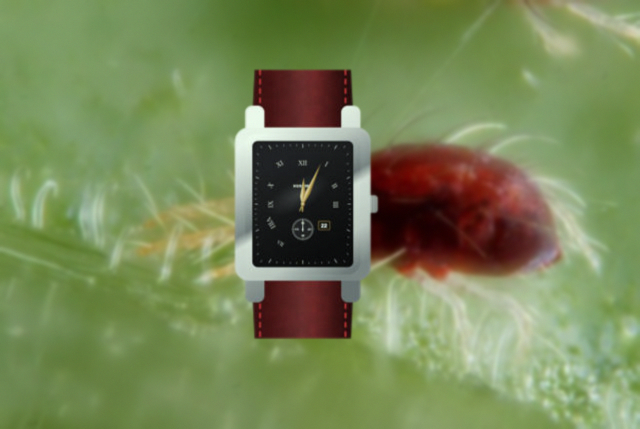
{"hour": 12, "minute": 4}
